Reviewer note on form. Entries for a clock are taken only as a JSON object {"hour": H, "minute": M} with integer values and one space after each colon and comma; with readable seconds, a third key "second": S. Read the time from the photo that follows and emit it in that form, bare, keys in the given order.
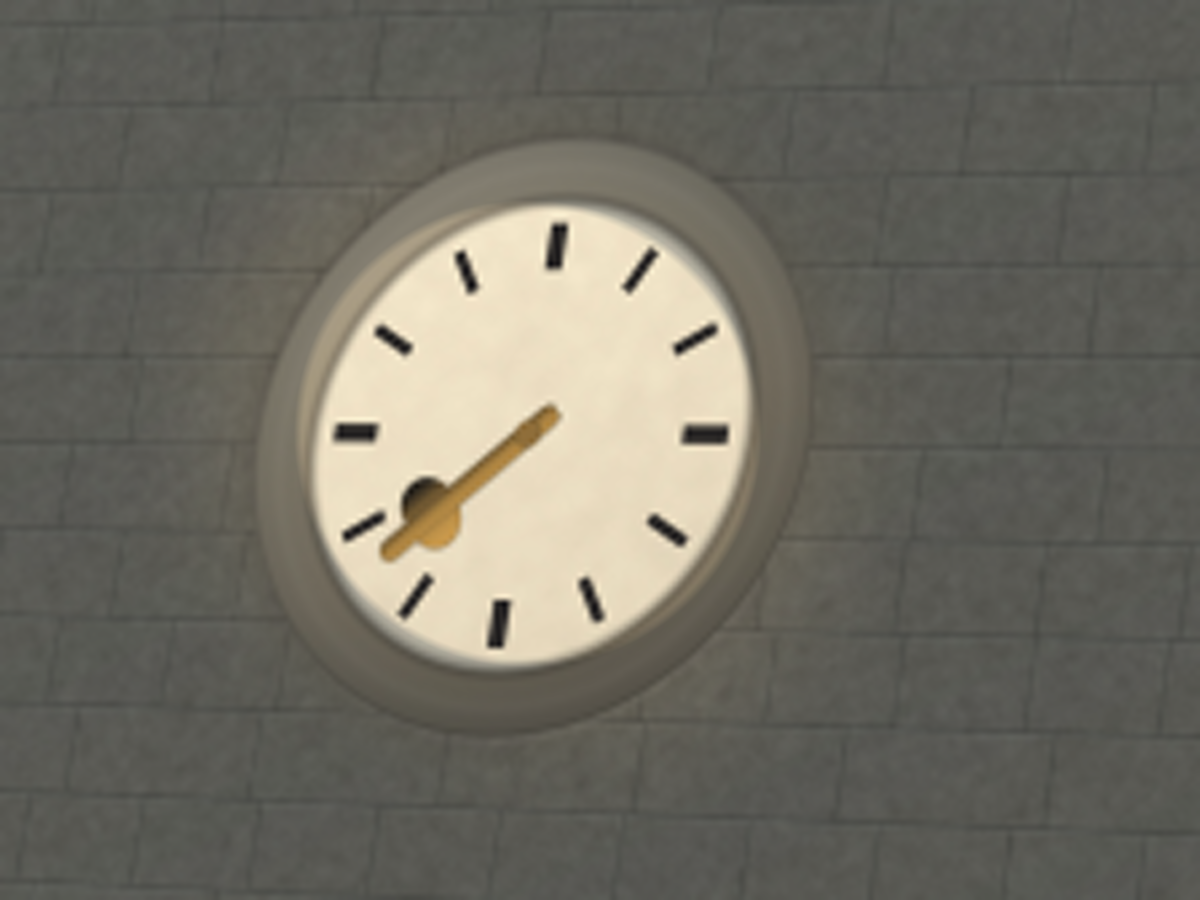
{"hour": 7, "minute": 38}
